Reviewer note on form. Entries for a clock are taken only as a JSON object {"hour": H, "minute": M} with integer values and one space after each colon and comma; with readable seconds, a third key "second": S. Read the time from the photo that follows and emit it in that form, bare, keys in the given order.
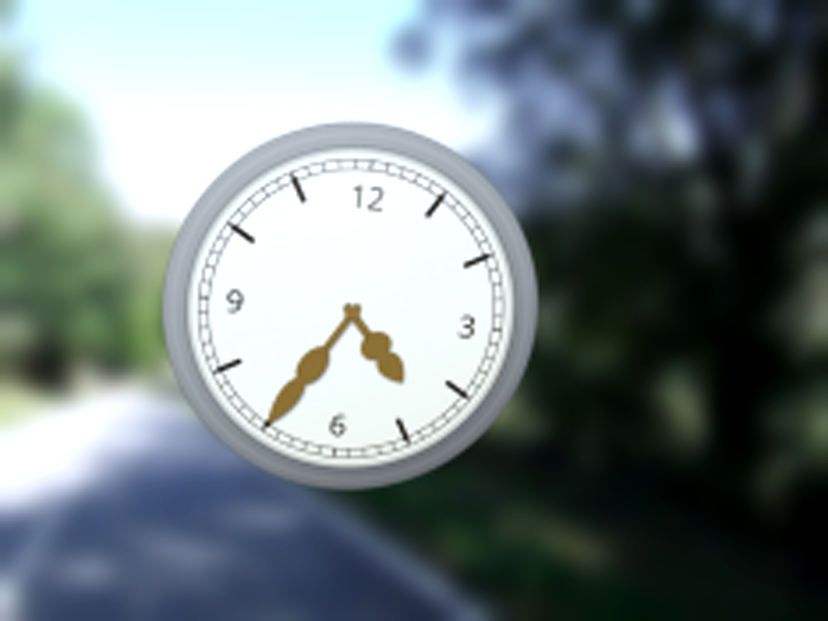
{"hour": 4, "minute": 35}
